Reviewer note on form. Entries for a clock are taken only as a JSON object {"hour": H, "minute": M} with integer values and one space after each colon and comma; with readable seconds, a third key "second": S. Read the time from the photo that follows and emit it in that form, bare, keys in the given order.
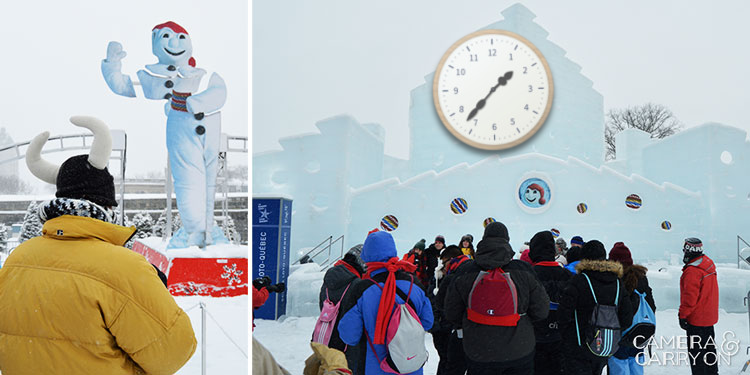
{"hour": 1, "minute": 37}
